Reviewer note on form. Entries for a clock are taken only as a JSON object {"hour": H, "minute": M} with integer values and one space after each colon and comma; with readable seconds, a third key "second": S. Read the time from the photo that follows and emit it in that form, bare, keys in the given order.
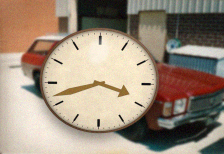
{"hour": 3, "minute": 42}
